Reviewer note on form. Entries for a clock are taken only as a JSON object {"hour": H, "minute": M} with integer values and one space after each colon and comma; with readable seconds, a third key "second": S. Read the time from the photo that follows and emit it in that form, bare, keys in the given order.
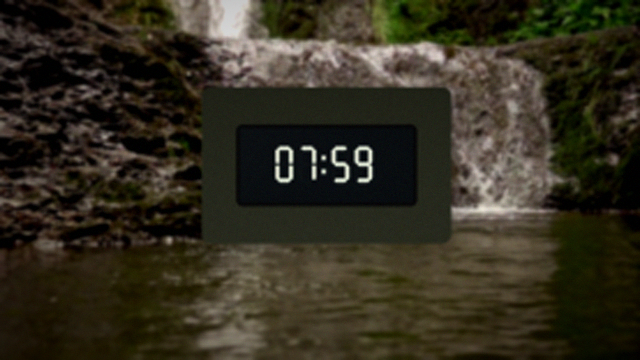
{"hour": 7, "minute": 59}
